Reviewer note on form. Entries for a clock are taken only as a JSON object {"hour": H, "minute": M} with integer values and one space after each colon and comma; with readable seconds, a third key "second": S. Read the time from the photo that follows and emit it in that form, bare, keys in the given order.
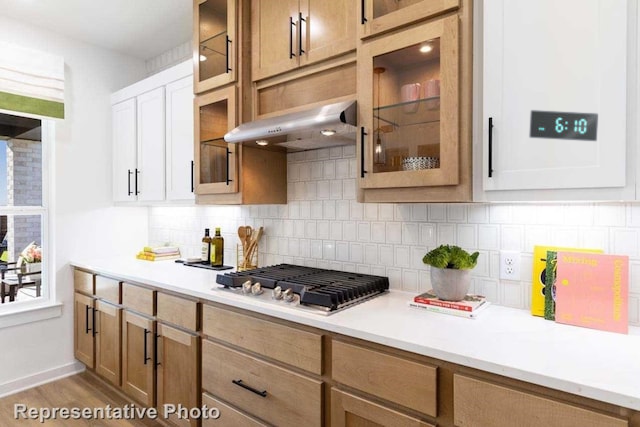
{"hour": 6, "minute": 10}
